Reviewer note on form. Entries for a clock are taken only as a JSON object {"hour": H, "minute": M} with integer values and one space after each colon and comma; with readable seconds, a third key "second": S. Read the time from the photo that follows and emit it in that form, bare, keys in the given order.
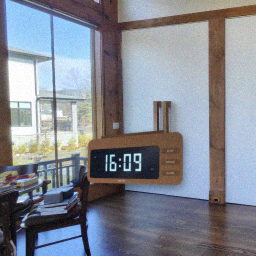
{"hour": 16, "minute": 9}
